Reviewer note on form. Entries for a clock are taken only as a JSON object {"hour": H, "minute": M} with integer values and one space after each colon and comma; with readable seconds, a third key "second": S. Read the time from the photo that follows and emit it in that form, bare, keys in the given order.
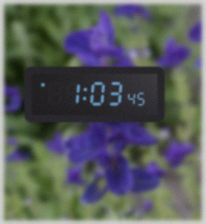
{"hour": 1, "minute": 3, "second": 45}
